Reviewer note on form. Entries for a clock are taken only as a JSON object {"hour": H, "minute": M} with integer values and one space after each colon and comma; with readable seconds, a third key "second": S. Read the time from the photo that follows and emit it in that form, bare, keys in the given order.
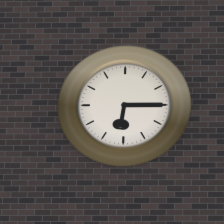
{"hour": 6, "minute": 15}
